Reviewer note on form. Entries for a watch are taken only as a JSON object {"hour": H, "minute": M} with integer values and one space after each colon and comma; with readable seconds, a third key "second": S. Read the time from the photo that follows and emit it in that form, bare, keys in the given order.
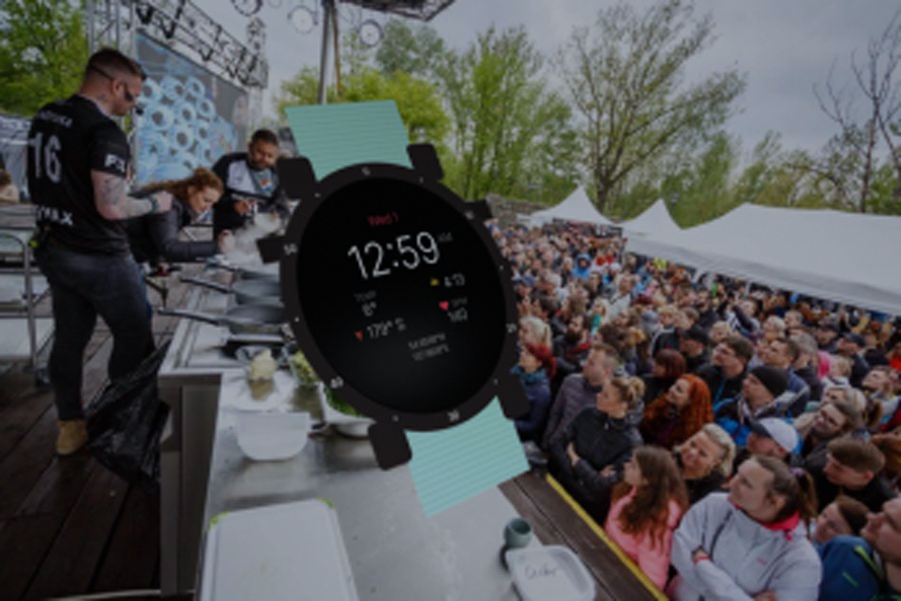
{"hour": 12, "minute": 59}
